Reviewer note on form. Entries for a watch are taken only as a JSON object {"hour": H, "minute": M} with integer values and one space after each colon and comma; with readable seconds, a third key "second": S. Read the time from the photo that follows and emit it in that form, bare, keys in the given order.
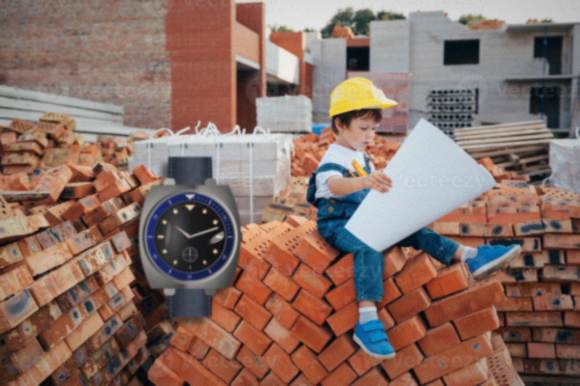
{"hour": 10, "minute": 12}
